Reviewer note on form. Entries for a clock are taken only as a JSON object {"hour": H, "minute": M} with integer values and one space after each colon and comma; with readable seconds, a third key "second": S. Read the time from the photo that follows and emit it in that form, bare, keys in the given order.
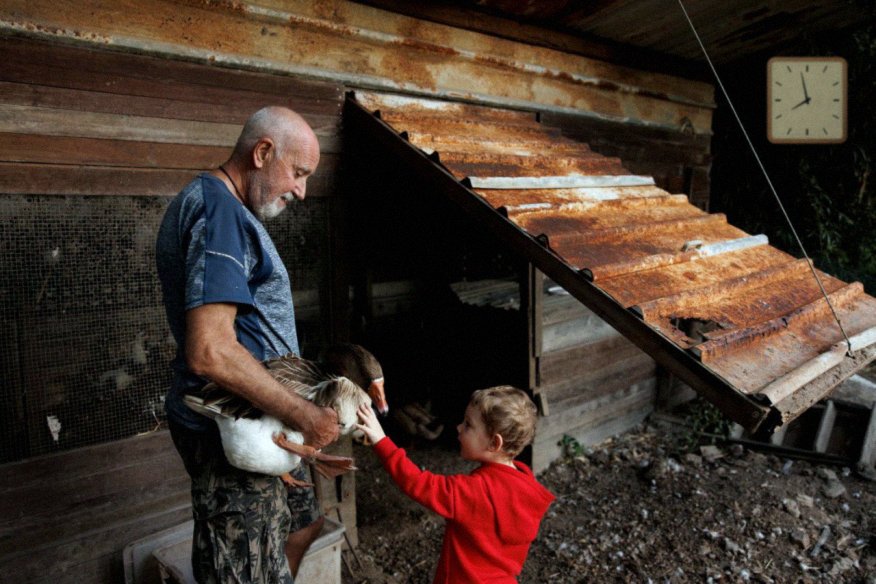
{"hour": 7, "minute": 58}
